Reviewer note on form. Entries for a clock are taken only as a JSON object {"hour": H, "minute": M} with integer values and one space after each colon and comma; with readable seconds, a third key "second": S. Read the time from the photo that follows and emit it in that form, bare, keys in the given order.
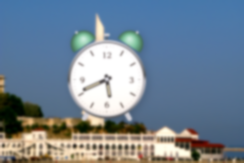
{"hour": 5, "minute": 41}
